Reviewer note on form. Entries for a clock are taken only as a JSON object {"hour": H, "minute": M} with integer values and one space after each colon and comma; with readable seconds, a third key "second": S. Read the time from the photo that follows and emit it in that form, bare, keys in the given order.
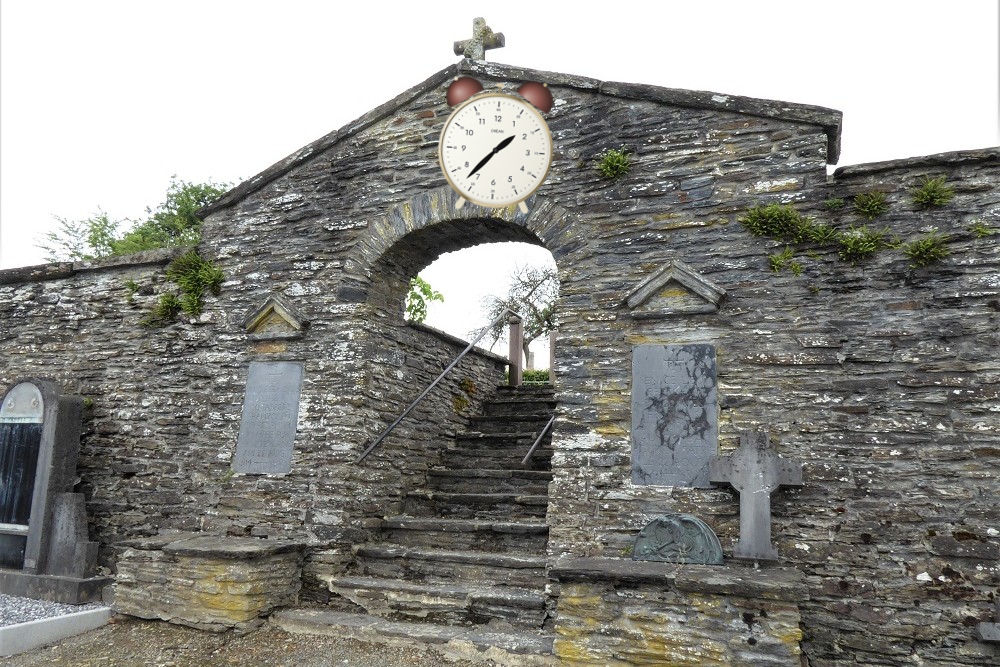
{"hour": 1, "minute": 37}
